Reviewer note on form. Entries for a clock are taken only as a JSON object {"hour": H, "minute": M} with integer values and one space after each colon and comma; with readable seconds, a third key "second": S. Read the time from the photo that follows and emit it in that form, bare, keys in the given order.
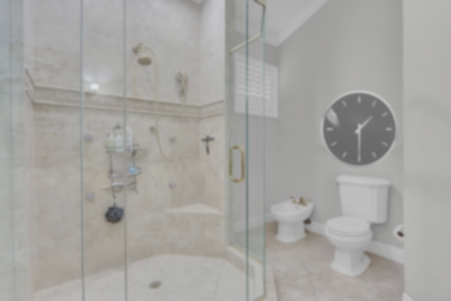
{"hour": 1, "minute": 30}
